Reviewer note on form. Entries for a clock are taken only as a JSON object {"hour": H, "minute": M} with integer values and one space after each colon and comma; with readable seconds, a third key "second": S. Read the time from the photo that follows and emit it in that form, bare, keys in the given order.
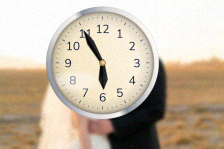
{"hour": 5, "minute": 55}
